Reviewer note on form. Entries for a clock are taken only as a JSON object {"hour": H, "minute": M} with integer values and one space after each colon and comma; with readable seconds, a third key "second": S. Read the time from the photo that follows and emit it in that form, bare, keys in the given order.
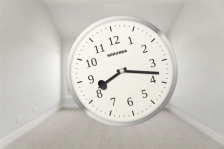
{"hour": 8, "minute": 18}
